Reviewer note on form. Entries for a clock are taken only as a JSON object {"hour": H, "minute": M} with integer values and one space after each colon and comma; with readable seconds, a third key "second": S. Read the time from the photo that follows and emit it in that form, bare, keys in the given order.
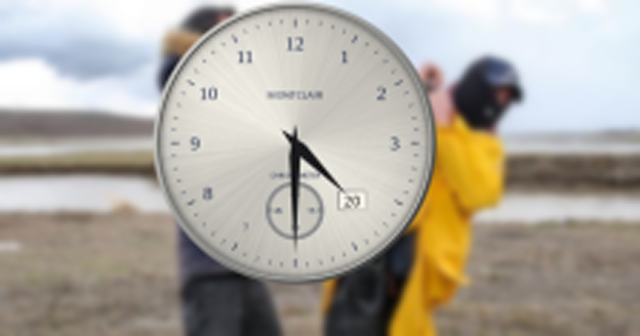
{"hour": 4, "minute": 30}
